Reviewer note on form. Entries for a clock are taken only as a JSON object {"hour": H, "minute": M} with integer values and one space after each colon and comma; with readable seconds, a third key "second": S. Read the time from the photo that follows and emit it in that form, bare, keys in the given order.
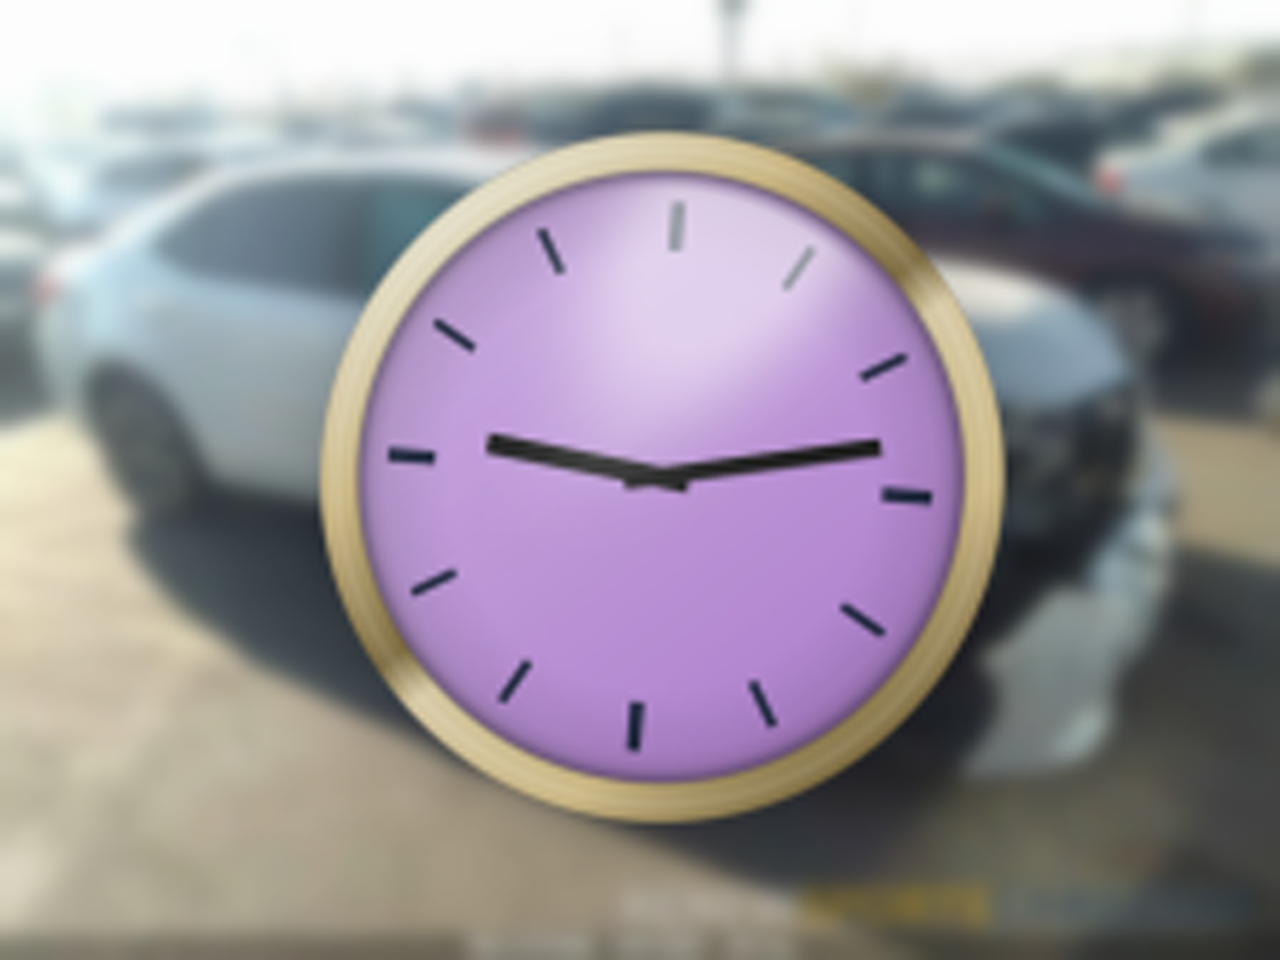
{"hour": 9, "minute": 13}
